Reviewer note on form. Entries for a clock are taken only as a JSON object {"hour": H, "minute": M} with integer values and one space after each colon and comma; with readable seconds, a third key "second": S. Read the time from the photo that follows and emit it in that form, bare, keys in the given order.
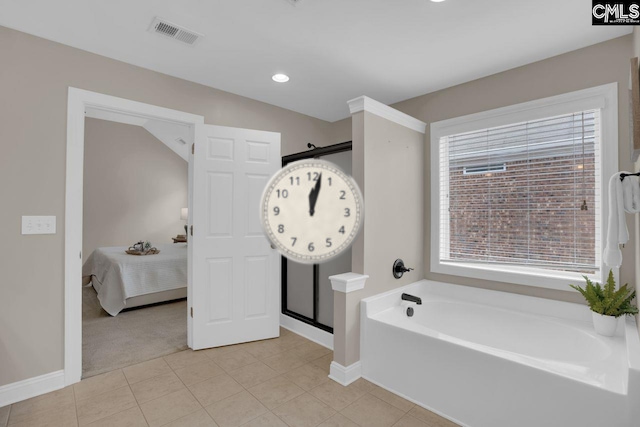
{"hour": 12, "minute": 2}
